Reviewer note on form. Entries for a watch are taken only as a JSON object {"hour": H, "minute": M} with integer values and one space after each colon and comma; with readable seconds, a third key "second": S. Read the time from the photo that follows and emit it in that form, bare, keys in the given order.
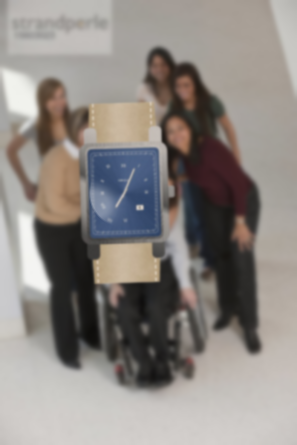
{"hour": 7, "minute": 4}
